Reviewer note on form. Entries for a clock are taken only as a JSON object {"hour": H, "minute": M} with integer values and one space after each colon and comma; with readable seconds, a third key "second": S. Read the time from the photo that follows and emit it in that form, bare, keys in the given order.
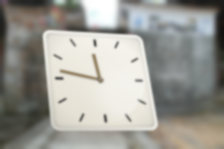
{"hour": 11, "minute": 47}
